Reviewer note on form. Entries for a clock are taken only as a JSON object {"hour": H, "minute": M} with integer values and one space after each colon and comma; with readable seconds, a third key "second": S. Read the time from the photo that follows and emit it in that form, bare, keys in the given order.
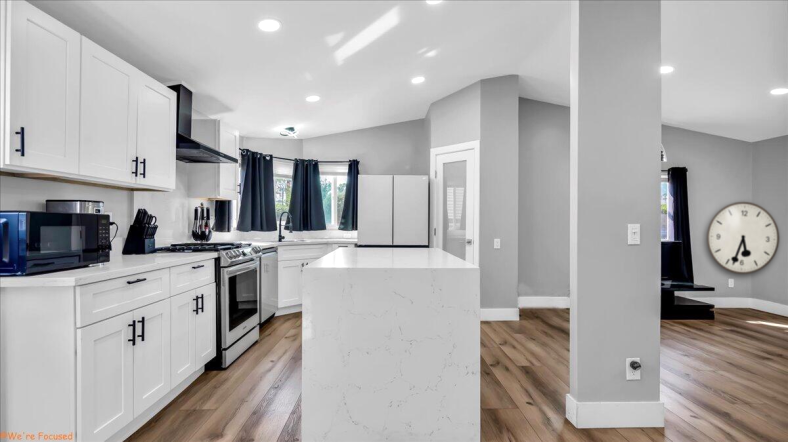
{"hour": 5, "minute": 33}
